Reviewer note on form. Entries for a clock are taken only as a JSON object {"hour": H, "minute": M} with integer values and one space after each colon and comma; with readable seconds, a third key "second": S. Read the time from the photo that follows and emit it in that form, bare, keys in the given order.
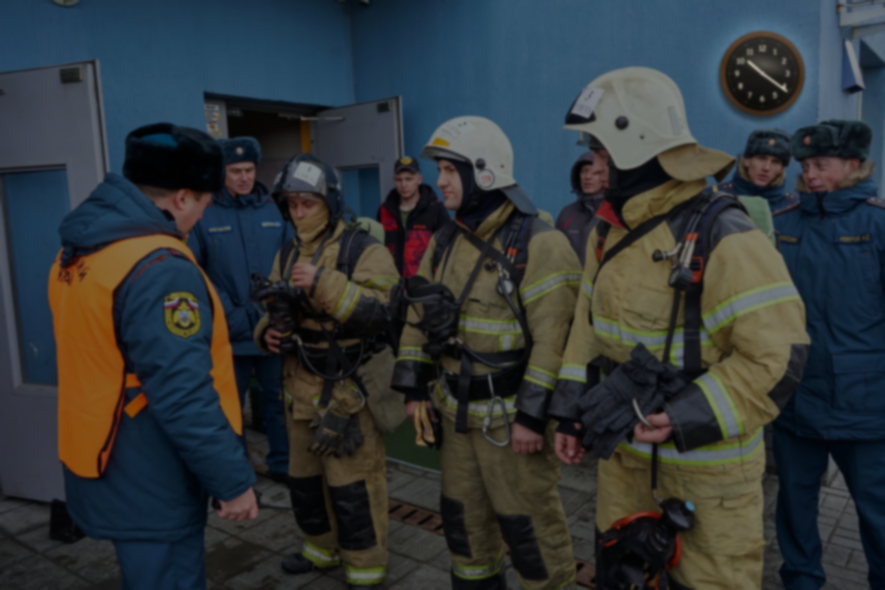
{"hour": 10, "minute": 21}
